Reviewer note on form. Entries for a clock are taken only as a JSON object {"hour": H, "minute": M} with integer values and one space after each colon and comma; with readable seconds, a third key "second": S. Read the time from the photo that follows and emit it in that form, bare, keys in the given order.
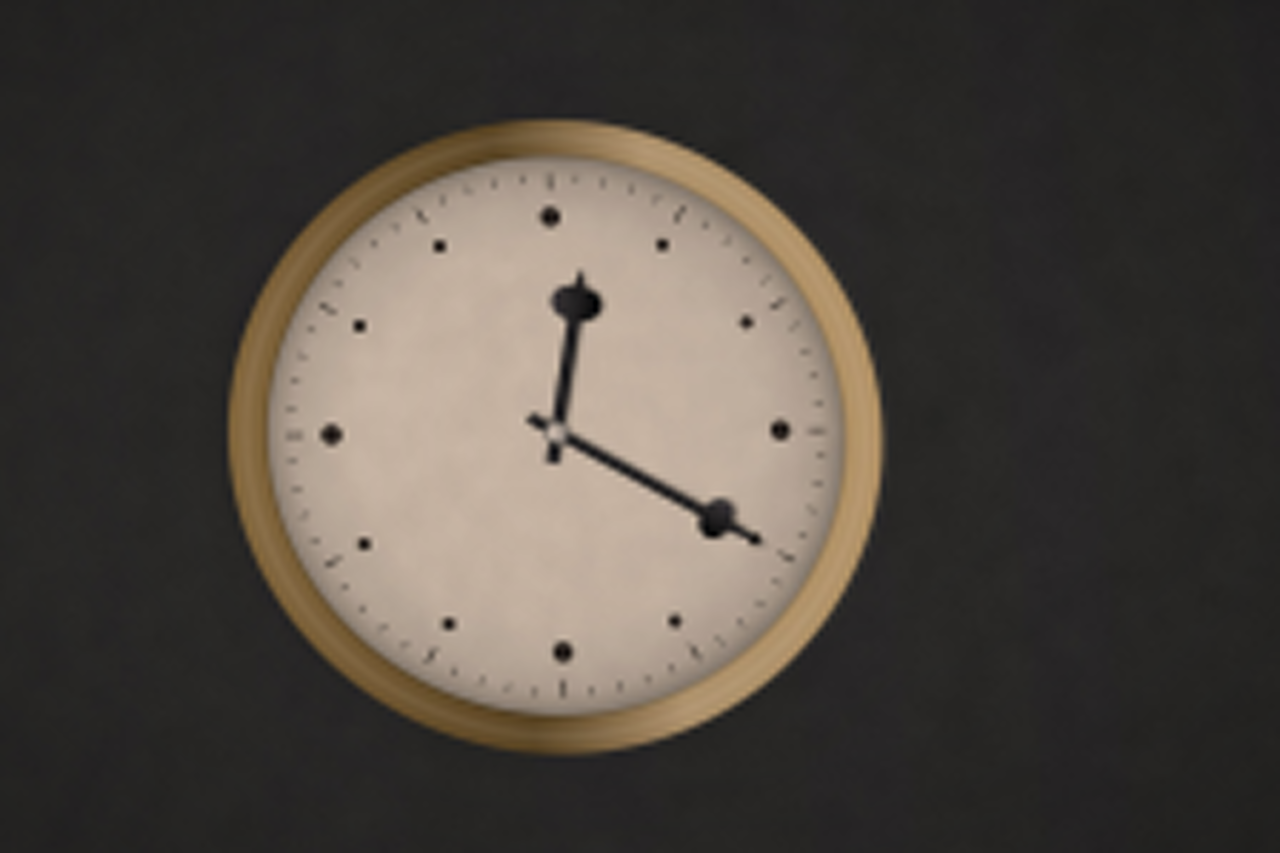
{"hour": 12, "minute": 20}
